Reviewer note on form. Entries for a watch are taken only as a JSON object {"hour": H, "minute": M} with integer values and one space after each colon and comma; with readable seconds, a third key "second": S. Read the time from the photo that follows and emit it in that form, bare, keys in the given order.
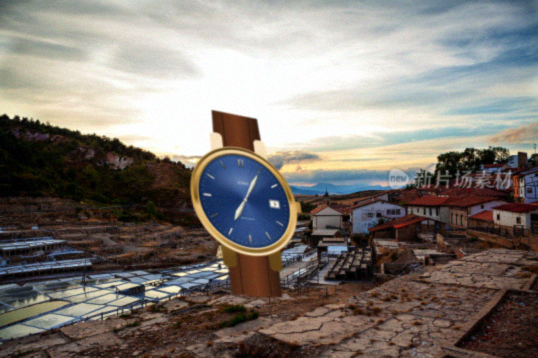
{"hour": 7, "minute": 5}
